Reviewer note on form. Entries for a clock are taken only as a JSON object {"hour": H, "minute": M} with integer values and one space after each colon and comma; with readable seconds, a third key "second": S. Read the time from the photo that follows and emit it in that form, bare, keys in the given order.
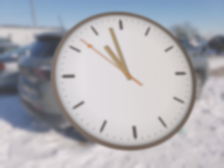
{"hour": 10, "minute": 57, "second": 52}
